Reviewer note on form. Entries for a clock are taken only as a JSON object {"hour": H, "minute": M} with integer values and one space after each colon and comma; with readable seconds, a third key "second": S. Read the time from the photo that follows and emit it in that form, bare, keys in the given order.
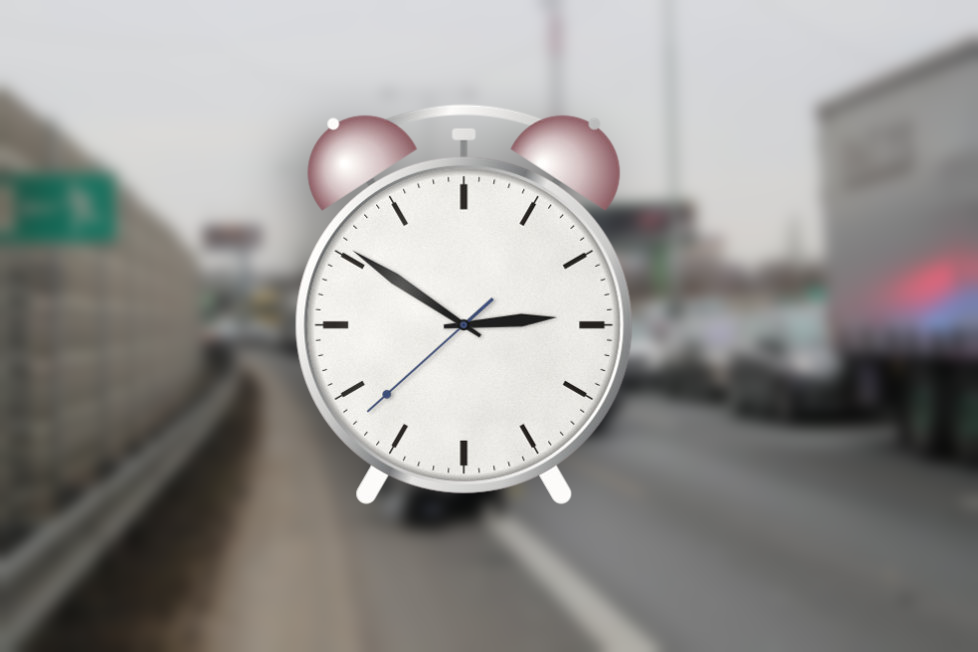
{"hour": 2, "minute": 50, "second": 38}
